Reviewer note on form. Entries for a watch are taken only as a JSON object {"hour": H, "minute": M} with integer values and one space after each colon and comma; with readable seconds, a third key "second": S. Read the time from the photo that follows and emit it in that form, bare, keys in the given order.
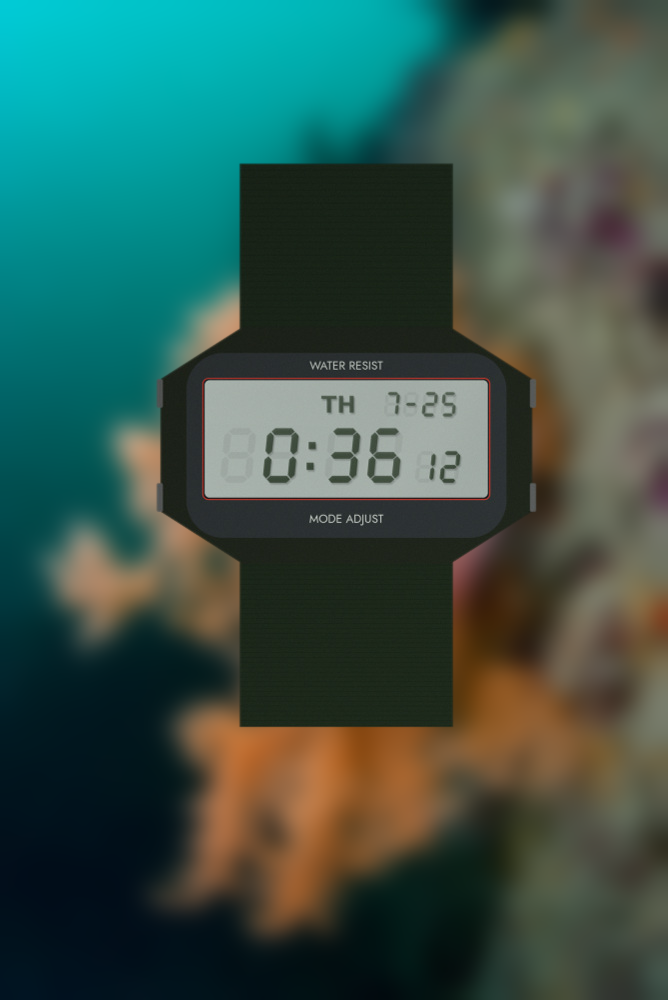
{"hour": 0, "minute": 36, "second": 12}
